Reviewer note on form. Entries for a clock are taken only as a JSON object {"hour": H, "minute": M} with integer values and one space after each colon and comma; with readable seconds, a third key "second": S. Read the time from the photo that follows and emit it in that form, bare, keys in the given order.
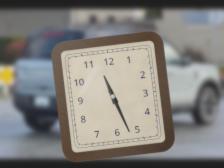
{"hour": 11, "minute": 27}
